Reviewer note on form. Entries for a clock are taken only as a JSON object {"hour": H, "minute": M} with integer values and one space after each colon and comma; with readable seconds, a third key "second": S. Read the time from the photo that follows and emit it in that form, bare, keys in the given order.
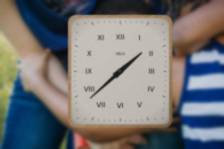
{"hour": 1, "minute": 38}
